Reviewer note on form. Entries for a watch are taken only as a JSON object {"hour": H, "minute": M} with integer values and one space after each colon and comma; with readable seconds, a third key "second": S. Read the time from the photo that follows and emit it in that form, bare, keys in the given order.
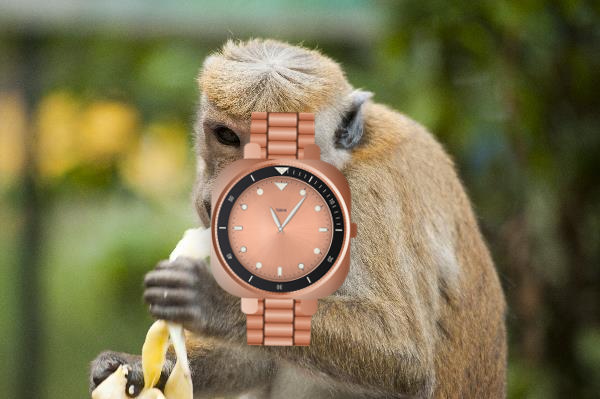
{"hour": 11, "minute": 6}
